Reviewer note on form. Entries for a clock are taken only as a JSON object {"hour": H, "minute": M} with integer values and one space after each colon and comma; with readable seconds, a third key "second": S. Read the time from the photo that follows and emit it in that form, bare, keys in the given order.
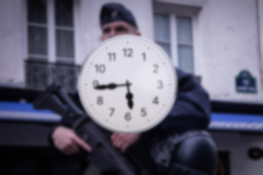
{"hour": 5, "minute": 44}
